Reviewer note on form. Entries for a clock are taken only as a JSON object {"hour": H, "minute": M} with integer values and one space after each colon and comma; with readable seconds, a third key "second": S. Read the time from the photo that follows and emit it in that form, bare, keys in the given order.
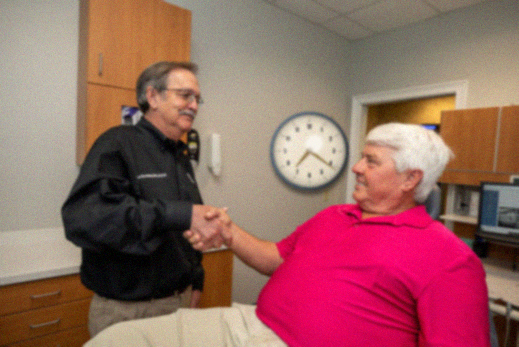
{"hour": 7, "minute": 21}
